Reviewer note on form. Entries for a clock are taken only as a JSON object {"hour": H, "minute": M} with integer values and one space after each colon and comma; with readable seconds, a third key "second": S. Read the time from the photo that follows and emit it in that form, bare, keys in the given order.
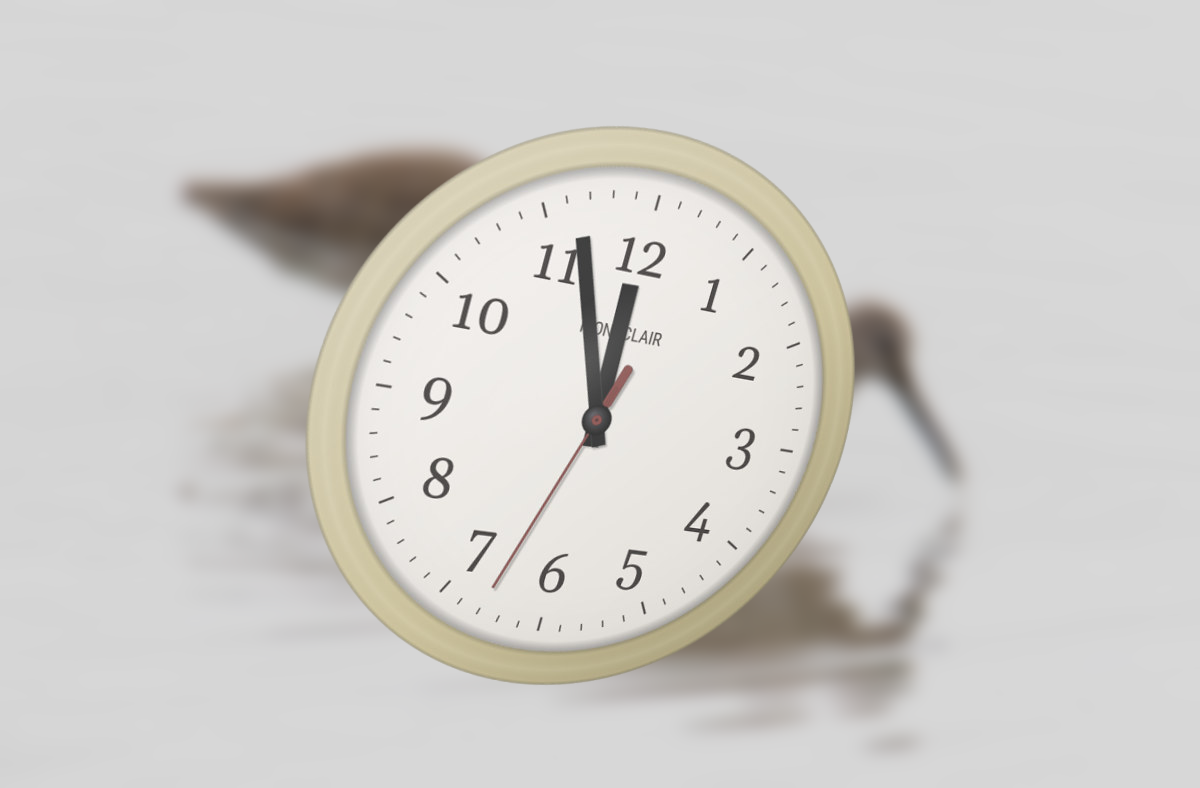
{"hour": 11, "minute": 56, "second": 33}
